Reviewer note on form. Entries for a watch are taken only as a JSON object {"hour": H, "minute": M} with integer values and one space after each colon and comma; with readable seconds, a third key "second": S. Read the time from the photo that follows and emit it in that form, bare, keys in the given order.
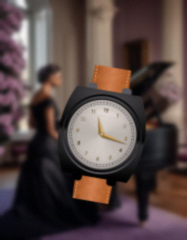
{"hour": 11, "minute": 17}
